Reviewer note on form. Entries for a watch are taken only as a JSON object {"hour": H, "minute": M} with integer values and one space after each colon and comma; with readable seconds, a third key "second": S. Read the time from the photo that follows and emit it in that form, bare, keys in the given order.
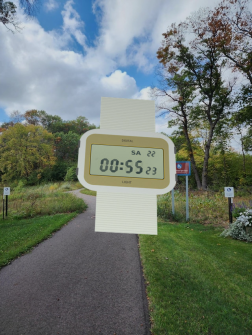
{"hour": 0, "minute": 55, "second": 23}
